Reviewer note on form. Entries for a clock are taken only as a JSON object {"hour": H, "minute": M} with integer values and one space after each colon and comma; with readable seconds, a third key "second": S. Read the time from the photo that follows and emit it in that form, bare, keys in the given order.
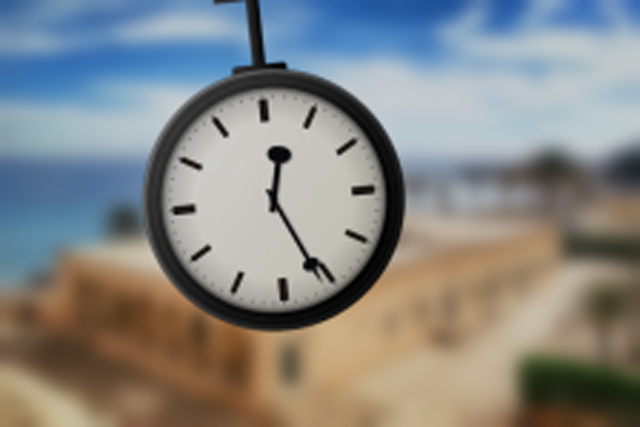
{"hour": 12, "minute": 26}
